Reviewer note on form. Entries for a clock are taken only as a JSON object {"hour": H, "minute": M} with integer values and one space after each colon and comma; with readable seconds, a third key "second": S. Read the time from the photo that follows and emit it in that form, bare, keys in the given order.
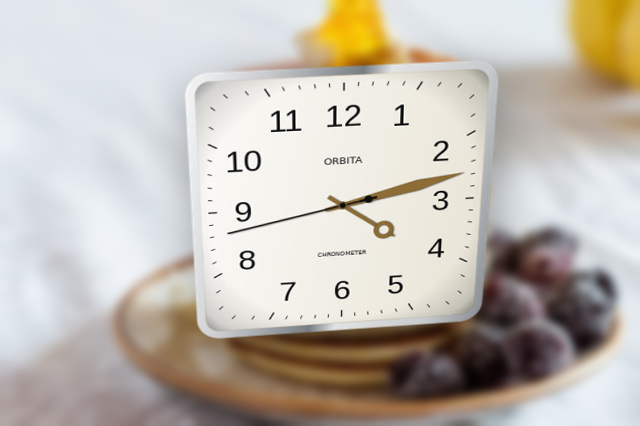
{"hour": 4, "minute": 12, "second": 43}
